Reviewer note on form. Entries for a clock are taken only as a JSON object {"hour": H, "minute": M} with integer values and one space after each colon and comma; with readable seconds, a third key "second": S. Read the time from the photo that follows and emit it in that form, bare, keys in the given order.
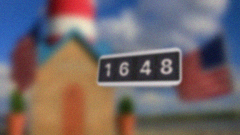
{"hour": 16, "minute": 48}
